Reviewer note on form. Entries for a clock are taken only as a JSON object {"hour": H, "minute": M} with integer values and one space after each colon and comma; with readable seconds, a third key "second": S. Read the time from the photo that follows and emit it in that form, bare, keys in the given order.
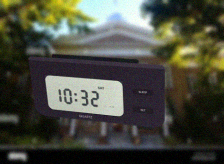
{"hour": 10, "minute": 32}
